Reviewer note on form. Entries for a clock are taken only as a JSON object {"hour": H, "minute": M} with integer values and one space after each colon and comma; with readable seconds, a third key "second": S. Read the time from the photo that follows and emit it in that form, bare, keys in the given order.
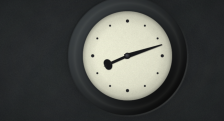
{"hour": 8, "minute": 12}
